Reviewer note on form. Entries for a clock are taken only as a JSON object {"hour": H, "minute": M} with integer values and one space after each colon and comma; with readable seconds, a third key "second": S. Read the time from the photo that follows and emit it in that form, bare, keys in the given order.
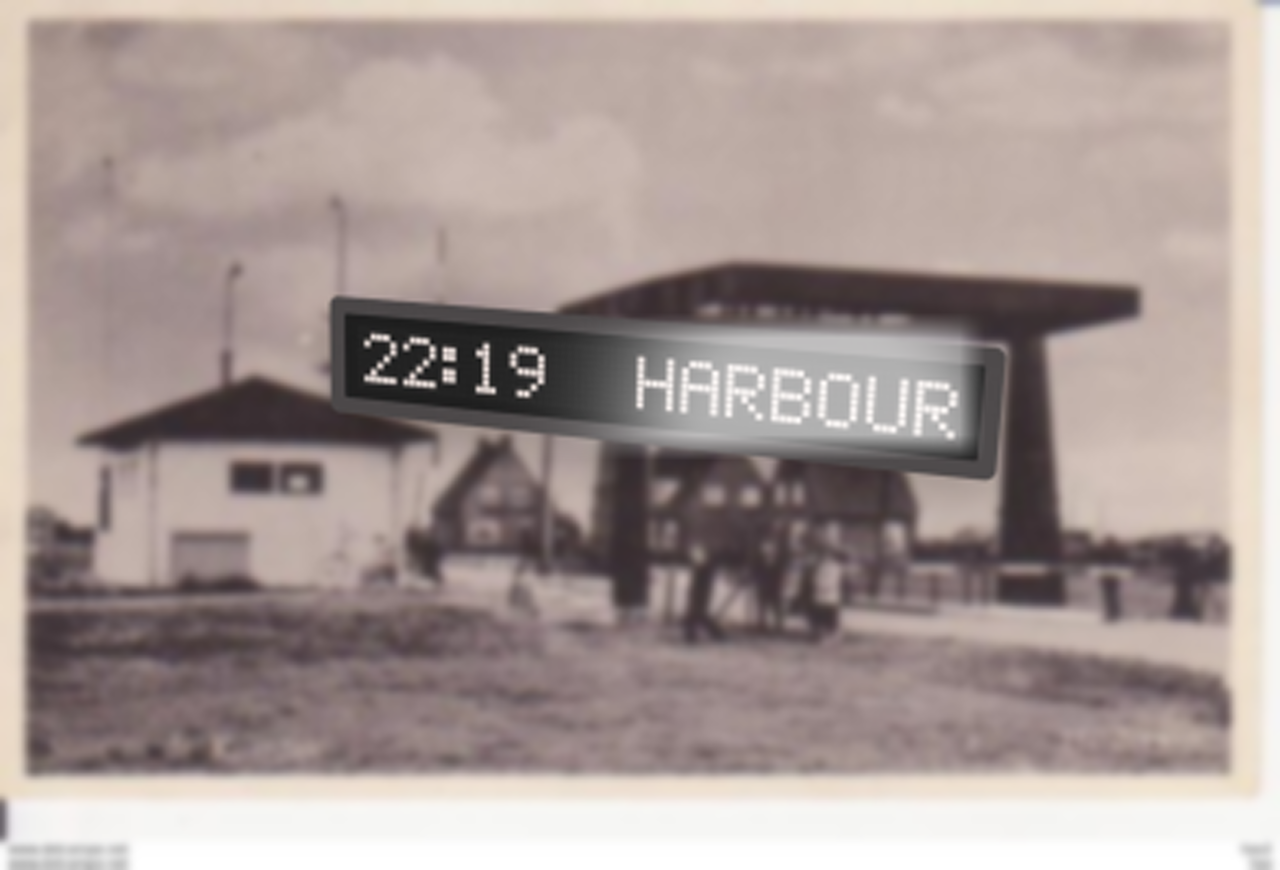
{"hour": 22, "minute": 19}
